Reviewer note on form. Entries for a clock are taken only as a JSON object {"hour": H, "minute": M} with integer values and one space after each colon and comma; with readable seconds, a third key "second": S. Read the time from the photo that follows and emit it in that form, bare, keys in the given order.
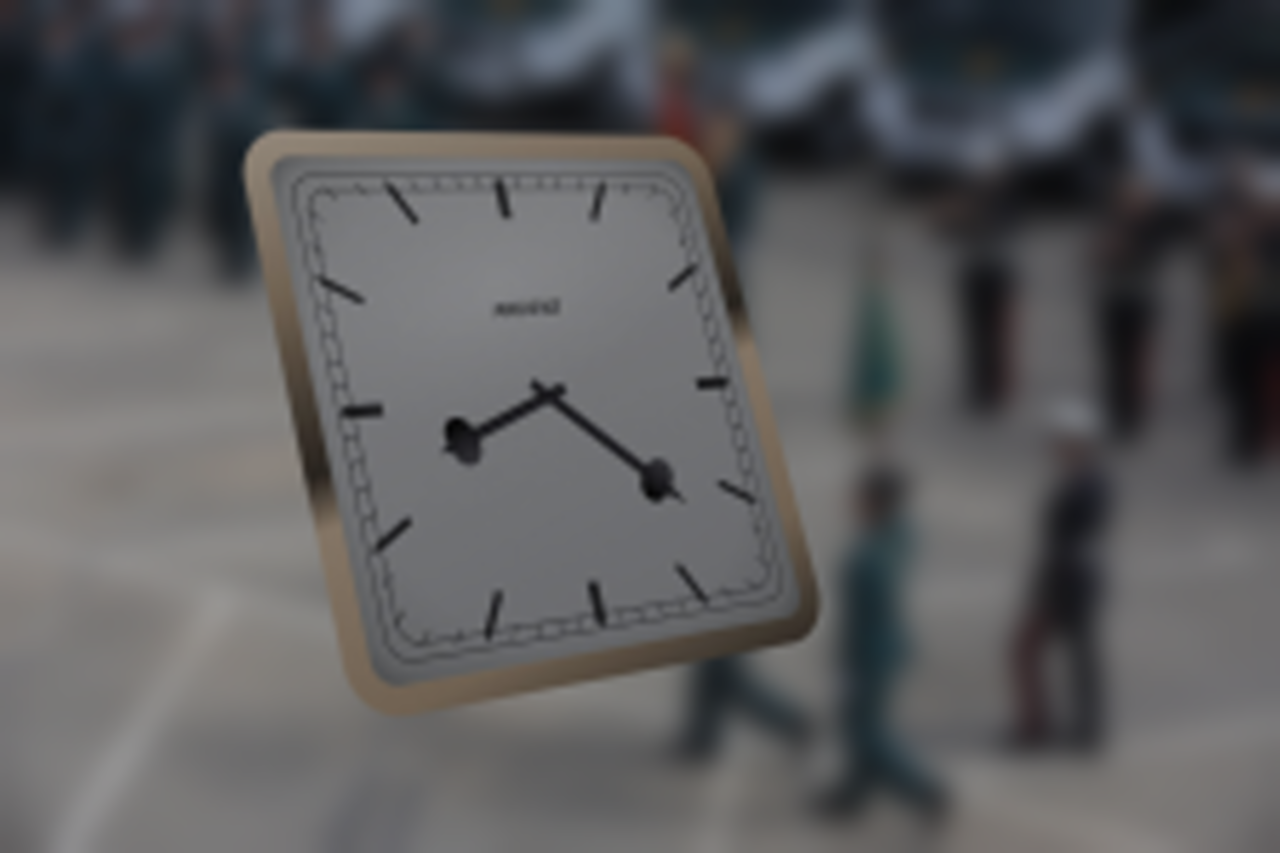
{"hour": 8, "minute": 22}
